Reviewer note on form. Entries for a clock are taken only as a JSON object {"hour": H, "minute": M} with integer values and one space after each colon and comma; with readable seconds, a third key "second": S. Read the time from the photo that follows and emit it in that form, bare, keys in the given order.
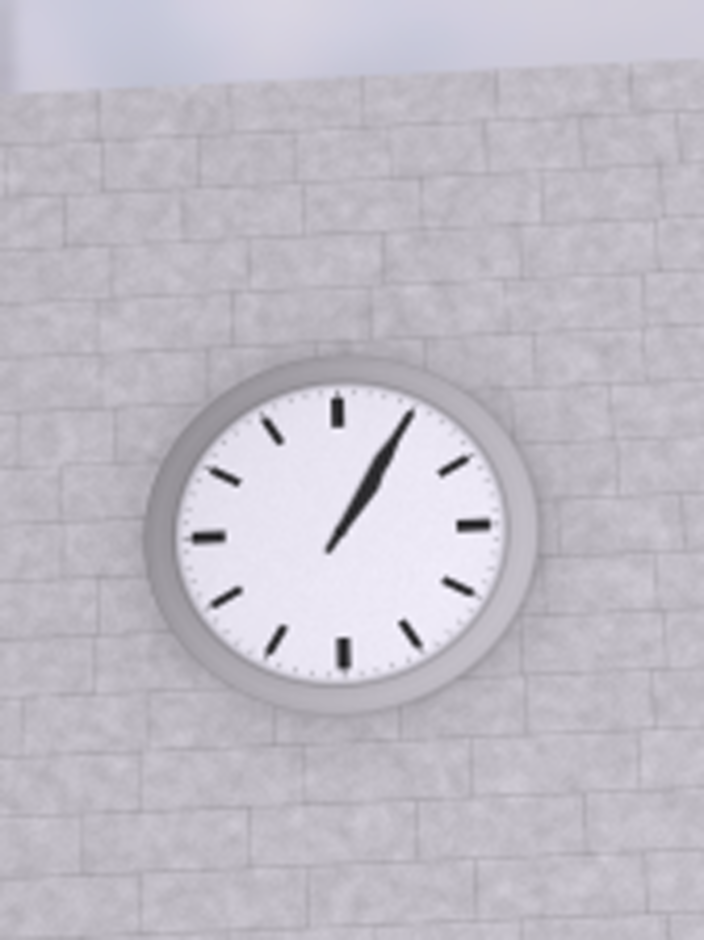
{"hour": 1, "minute": 5}
